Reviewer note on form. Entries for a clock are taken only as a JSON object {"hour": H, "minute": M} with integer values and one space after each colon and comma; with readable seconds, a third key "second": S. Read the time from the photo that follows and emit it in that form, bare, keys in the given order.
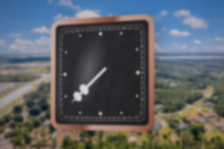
{"hour": 7, "minute": 38}
